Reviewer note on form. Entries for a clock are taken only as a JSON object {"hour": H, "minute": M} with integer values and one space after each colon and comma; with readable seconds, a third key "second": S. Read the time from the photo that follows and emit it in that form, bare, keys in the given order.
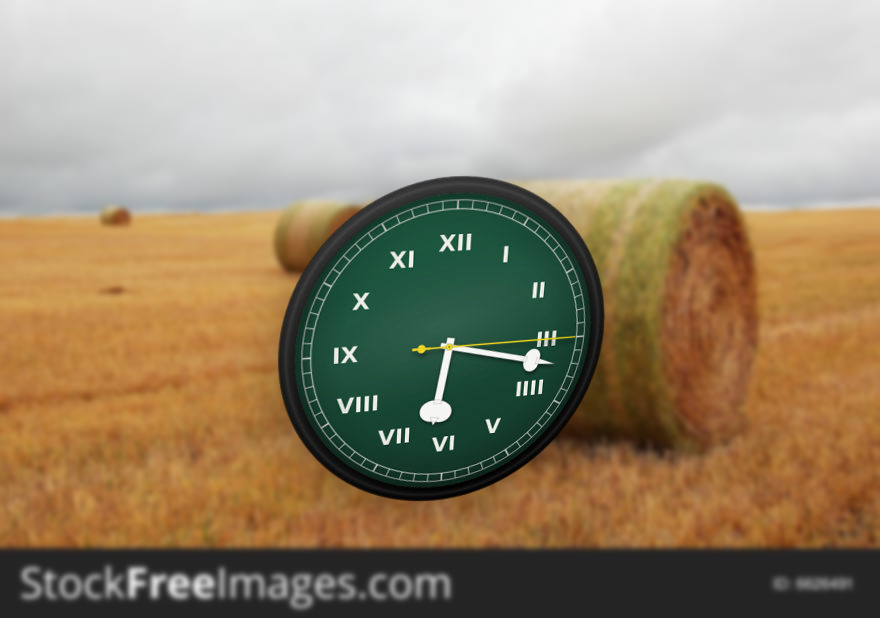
{"hour": 6, "minute": 17, "second": 15}
